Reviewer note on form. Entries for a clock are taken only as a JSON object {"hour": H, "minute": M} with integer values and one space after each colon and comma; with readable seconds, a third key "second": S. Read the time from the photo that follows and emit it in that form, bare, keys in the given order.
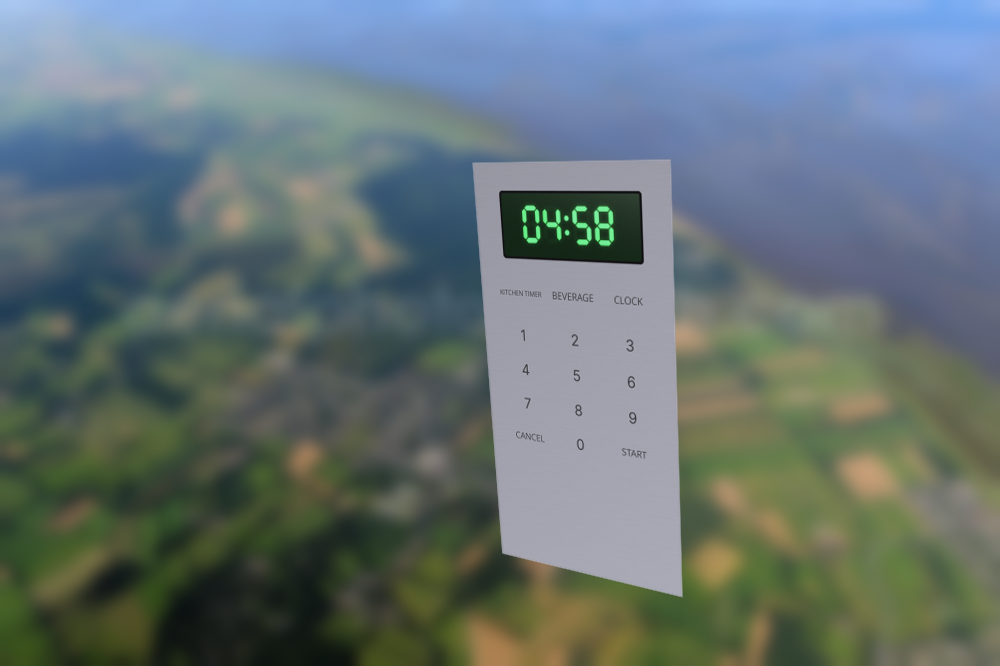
{"hour": 4, "minute": 58}
